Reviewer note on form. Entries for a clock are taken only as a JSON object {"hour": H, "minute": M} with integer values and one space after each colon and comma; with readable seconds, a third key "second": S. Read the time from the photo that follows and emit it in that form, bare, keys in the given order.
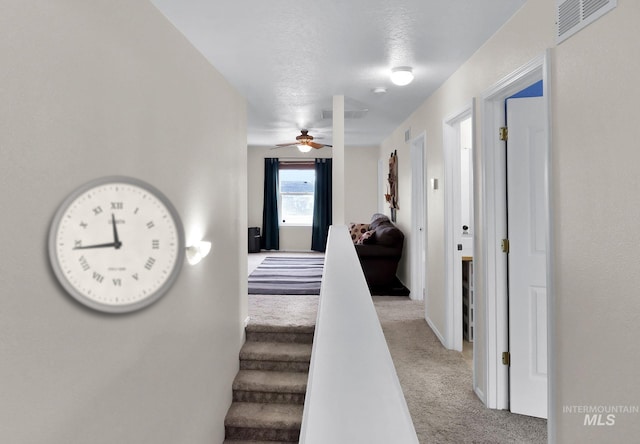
{"hour": 11, "minute": 44}
